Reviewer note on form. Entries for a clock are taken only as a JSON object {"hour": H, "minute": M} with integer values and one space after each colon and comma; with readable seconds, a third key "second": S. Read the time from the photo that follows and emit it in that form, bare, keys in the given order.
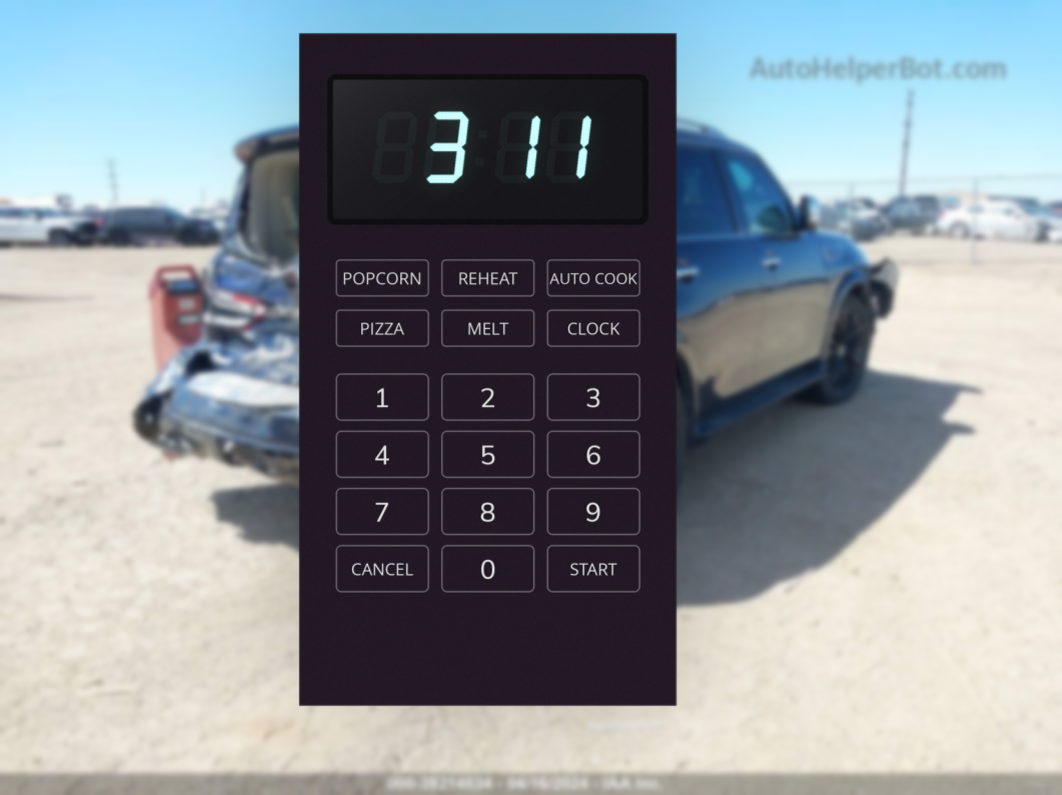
{"hour": 3, "minute": 11}
